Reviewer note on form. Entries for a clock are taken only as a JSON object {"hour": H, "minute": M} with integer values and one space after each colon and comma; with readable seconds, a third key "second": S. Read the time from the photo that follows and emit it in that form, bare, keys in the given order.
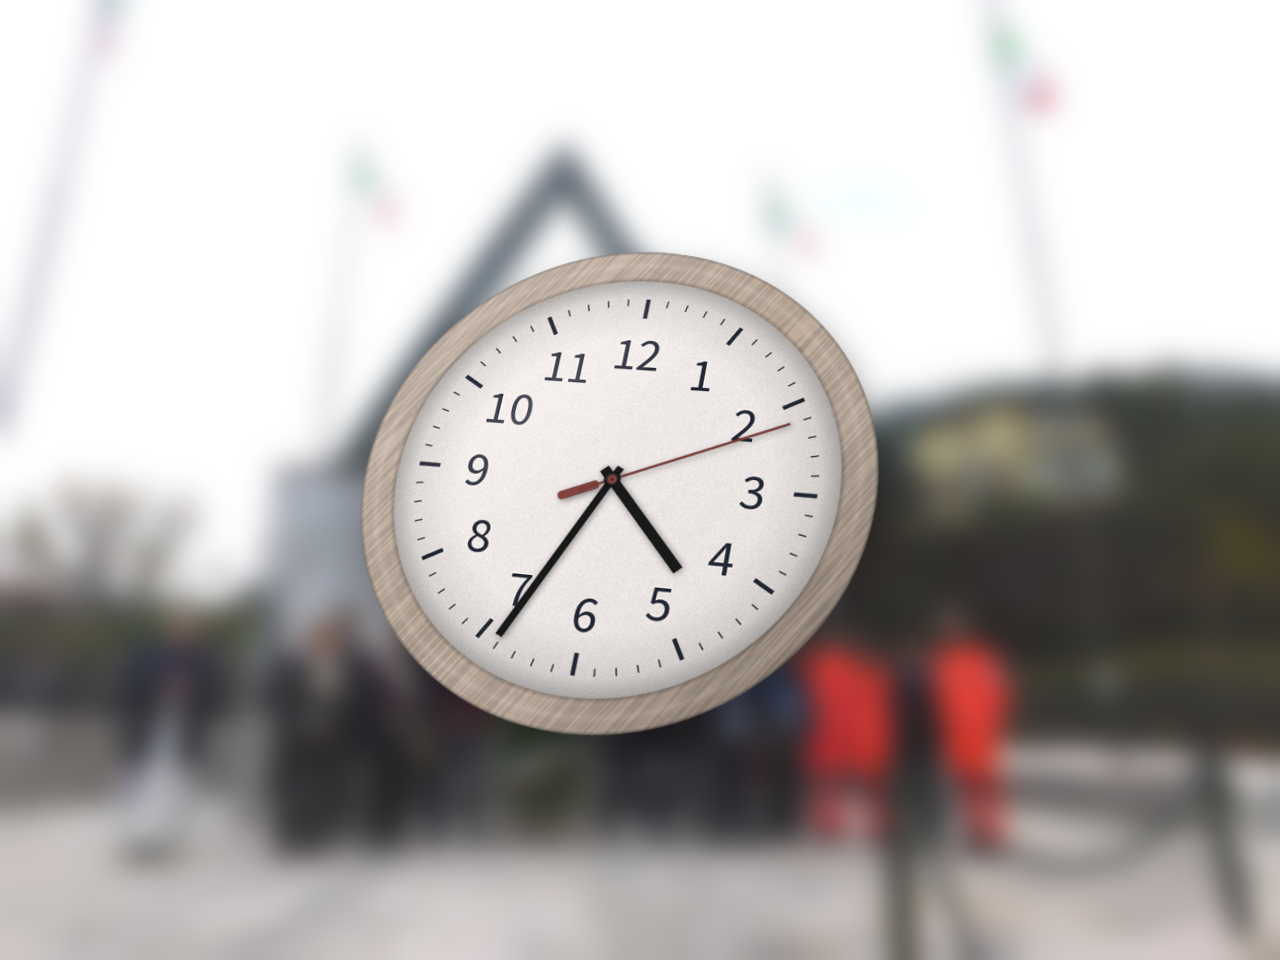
{"hour": 4, "minute": 34, "second": 11}
